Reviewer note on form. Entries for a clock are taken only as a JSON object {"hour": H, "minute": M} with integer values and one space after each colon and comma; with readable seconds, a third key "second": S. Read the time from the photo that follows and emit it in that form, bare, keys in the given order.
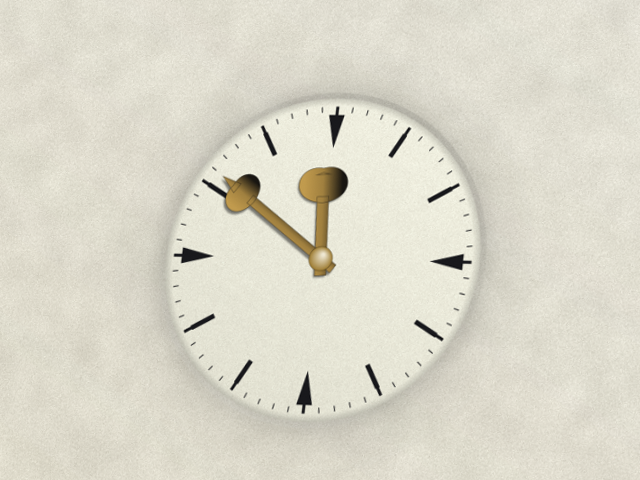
{"hour": 11, "minute": 51}
